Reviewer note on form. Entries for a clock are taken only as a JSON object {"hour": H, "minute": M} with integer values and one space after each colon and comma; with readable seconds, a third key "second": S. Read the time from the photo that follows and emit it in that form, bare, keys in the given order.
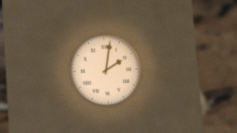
{"hour": 2, "minute": 2}
